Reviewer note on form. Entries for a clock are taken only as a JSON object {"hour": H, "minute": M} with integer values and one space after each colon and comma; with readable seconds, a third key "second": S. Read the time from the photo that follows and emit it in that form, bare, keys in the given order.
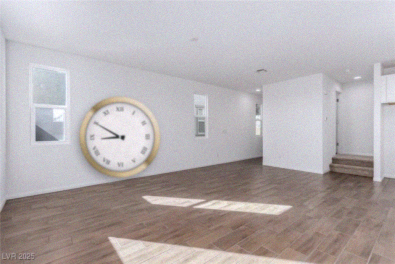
{"hour": 8, "minute": 50}
